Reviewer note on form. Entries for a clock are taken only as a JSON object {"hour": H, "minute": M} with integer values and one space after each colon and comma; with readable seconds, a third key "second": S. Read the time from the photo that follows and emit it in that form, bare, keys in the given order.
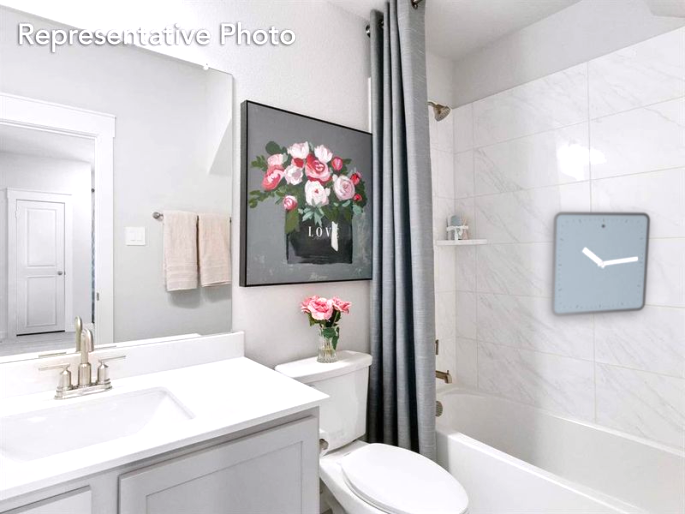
{"hour": 10, "minute": 14}
